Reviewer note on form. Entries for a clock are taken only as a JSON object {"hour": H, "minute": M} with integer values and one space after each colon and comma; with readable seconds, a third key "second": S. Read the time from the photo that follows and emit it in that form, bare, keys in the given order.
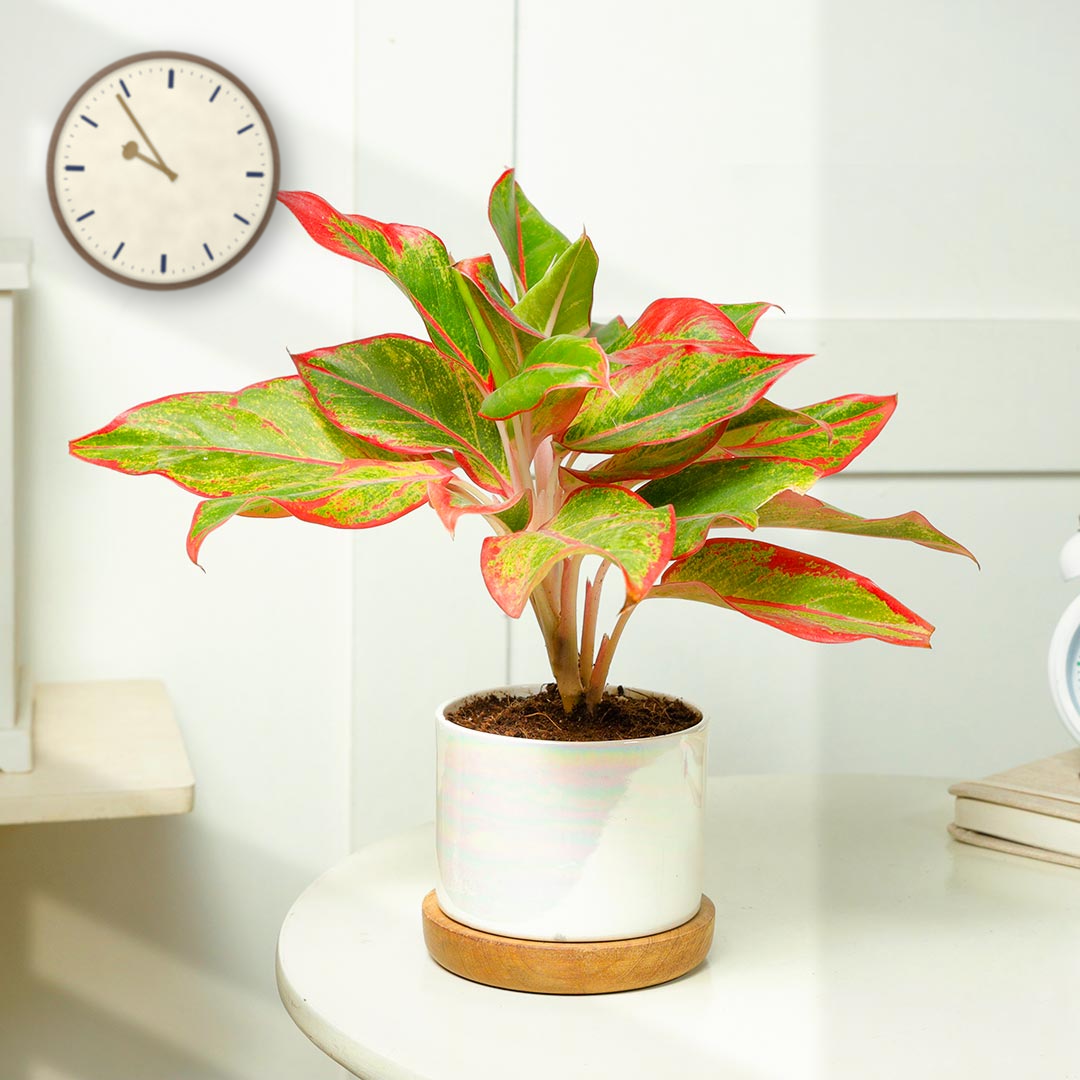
{"hour": 9, "minute": 54}
